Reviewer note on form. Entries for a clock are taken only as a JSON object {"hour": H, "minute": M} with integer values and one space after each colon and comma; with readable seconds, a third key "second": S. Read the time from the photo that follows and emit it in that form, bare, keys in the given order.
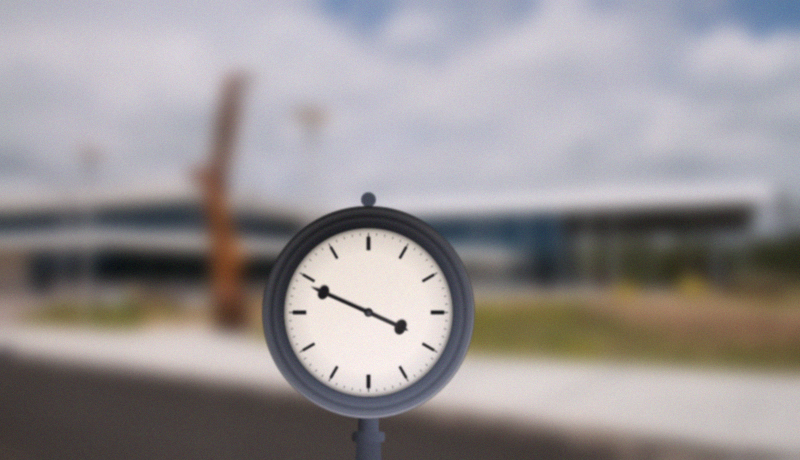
{"hour": 3, "minute": 49}
